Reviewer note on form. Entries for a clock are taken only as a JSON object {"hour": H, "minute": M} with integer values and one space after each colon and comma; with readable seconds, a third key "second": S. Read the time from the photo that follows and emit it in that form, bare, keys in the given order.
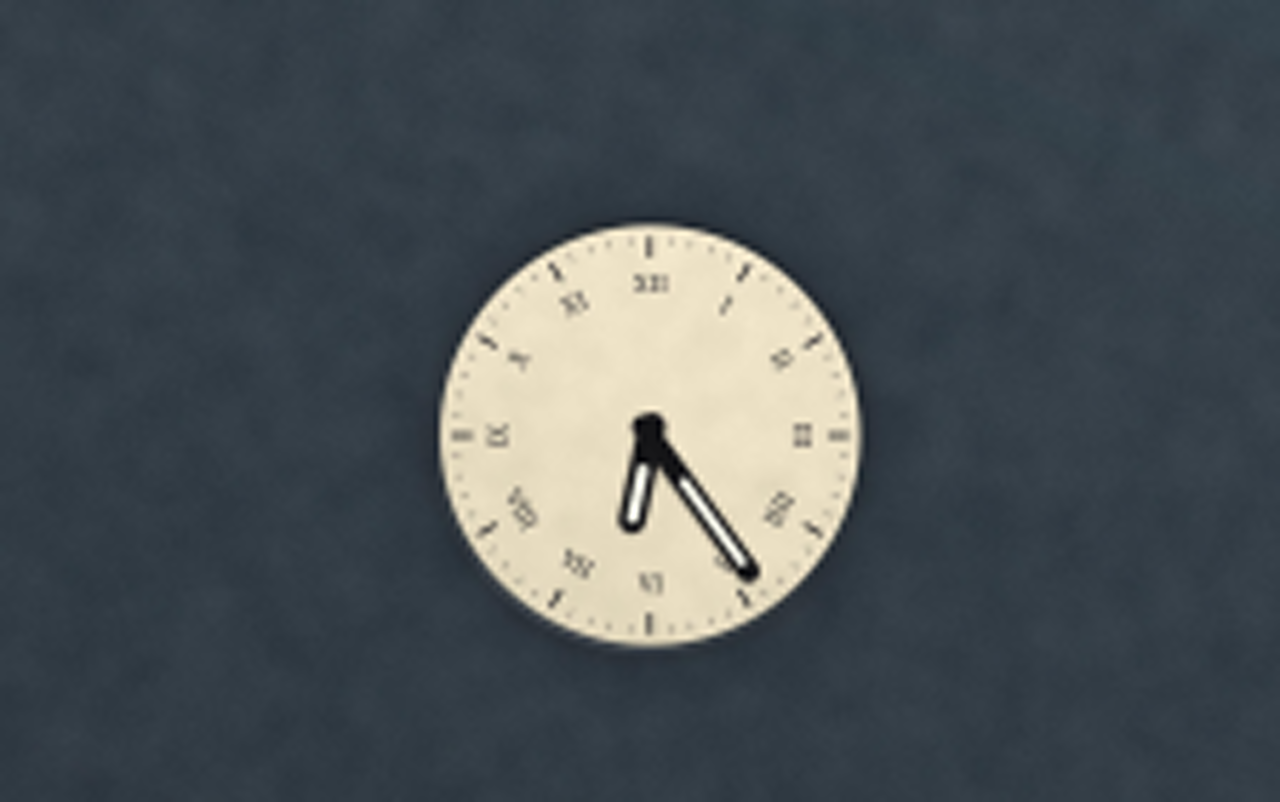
{"hour": 6, "minute": 24}
